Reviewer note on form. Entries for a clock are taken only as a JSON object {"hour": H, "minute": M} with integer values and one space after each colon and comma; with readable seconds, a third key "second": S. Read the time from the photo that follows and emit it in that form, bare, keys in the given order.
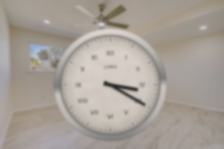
{"hour": 3, "minute": 20}
